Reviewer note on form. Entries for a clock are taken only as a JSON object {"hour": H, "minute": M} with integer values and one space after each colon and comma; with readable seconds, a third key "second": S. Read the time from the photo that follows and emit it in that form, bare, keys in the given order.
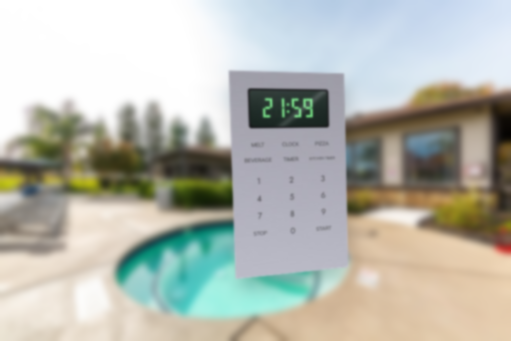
{"hour": 21, "minute": 59}
